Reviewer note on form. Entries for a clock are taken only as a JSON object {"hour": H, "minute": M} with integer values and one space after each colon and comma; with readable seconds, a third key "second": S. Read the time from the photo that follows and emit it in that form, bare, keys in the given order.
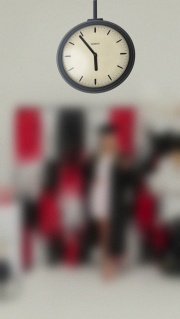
{"hour": 5, "minute": 54}
